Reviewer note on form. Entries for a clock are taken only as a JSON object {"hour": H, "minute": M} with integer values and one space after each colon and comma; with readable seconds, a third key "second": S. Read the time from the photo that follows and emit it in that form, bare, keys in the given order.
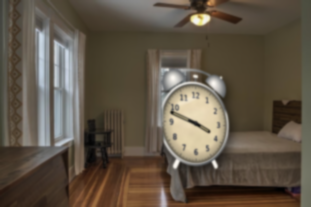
{"hour": 3, "minute": 48}
